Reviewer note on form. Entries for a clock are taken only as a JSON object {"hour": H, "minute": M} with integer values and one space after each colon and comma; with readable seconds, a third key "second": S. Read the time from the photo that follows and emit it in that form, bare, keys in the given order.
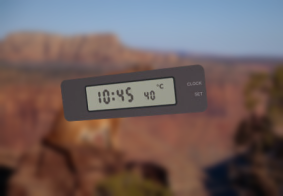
{"hour": 10, "minute": 45}
